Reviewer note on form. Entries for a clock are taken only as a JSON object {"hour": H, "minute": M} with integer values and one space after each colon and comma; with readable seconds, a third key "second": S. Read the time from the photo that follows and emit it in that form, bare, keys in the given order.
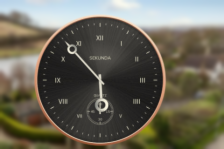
{"hour": 5, "minute": 53}
